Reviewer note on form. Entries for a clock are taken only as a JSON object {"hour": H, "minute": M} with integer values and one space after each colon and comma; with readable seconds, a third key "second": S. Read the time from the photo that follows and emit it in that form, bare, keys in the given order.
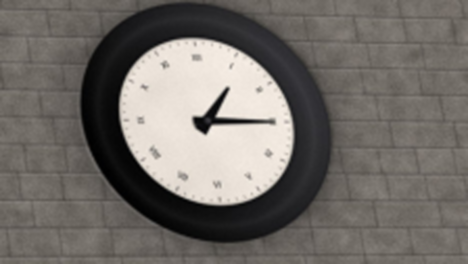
{"hour": 1, "minute": 15}
